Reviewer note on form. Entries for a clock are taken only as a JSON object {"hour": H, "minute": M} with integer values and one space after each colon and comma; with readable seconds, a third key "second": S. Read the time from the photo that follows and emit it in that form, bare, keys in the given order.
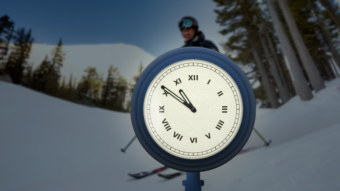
{"hour": 10, "minute": 51}
